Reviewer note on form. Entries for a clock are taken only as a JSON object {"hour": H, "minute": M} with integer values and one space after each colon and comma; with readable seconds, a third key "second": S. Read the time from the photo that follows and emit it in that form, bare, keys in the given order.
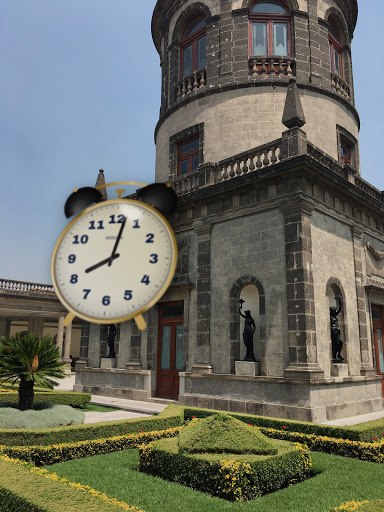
{"hour": 8, "minute": 2}
